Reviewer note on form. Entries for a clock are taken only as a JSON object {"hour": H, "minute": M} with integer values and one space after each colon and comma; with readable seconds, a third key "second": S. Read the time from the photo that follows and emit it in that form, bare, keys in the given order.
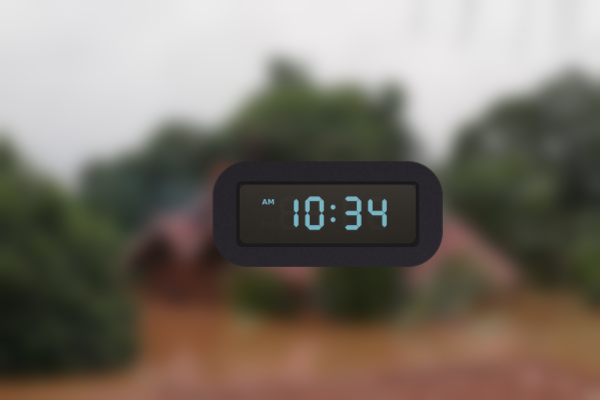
{"hour": 10, "minute": 34}
